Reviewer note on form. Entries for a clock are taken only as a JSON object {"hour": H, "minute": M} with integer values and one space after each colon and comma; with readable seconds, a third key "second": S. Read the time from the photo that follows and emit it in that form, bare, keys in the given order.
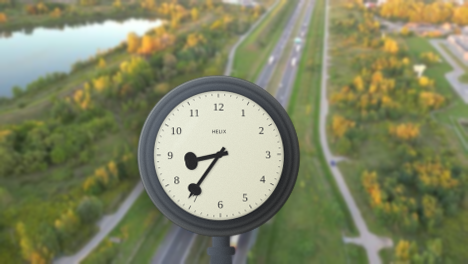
{"hour": 8, "minute": 36}
